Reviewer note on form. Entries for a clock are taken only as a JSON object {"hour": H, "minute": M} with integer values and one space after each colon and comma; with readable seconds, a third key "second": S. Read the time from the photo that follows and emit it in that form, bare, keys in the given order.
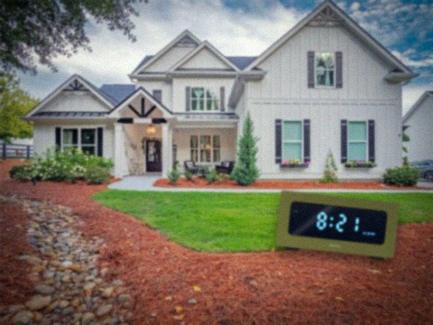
{"hour": 8, "minute": 21}
